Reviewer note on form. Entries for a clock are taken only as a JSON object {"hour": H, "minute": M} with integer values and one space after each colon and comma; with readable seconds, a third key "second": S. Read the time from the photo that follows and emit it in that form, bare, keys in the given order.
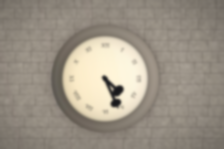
{"hour": 4, "minute": 26}
